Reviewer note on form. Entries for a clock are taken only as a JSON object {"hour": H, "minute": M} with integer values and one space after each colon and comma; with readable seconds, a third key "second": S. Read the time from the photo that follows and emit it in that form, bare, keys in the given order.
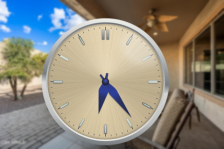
{"hour": 6, "minute": 24}
